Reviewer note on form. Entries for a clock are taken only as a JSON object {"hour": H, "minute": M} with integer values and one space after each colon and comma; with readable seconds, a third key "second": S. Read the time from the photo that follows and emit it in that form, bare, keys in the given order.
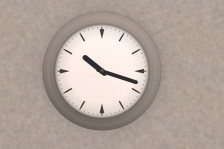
{"hour": 10, "minute": 18}
